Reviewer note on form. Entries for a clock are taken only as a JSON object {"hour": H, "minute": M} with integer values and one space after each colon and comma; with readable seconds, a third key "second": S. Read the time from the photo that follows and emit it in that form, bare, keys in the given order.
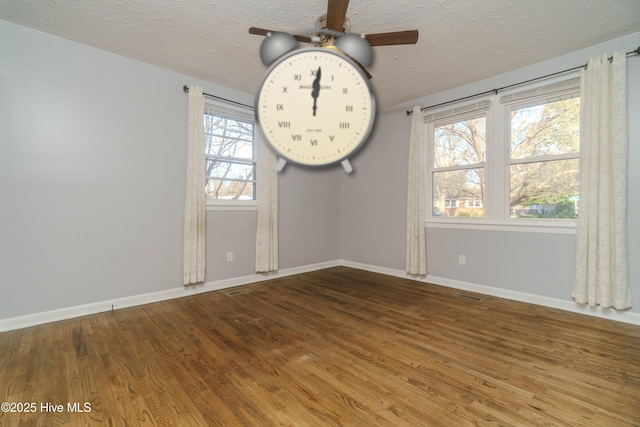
{"hour": 12, "minute": 1}
